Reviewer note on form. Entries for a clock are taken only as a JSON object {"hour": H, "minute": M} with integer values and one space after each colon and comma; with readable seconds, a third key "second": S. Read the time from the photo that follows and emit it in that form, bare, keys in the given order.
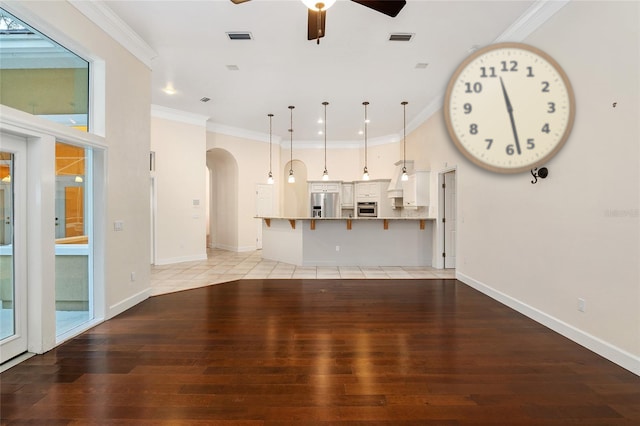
{"hour": 11, "minute": 28}
